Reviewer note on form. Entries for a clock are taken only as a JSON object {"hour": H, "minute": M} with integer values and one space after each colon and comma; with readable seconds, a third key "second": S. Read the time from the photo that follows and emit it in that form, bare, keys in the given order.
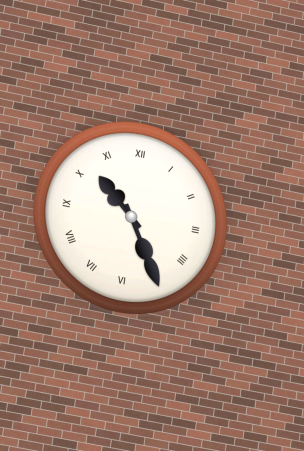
{"hour": 10, "minute": 25}
